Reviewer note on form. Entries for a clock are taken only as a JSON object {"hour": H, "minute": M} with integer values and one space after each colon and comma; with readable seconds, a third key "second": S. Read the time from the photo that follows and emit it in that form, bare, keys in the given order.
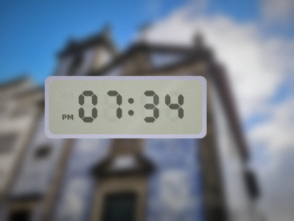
{"hour": 7, "minute": 34}
